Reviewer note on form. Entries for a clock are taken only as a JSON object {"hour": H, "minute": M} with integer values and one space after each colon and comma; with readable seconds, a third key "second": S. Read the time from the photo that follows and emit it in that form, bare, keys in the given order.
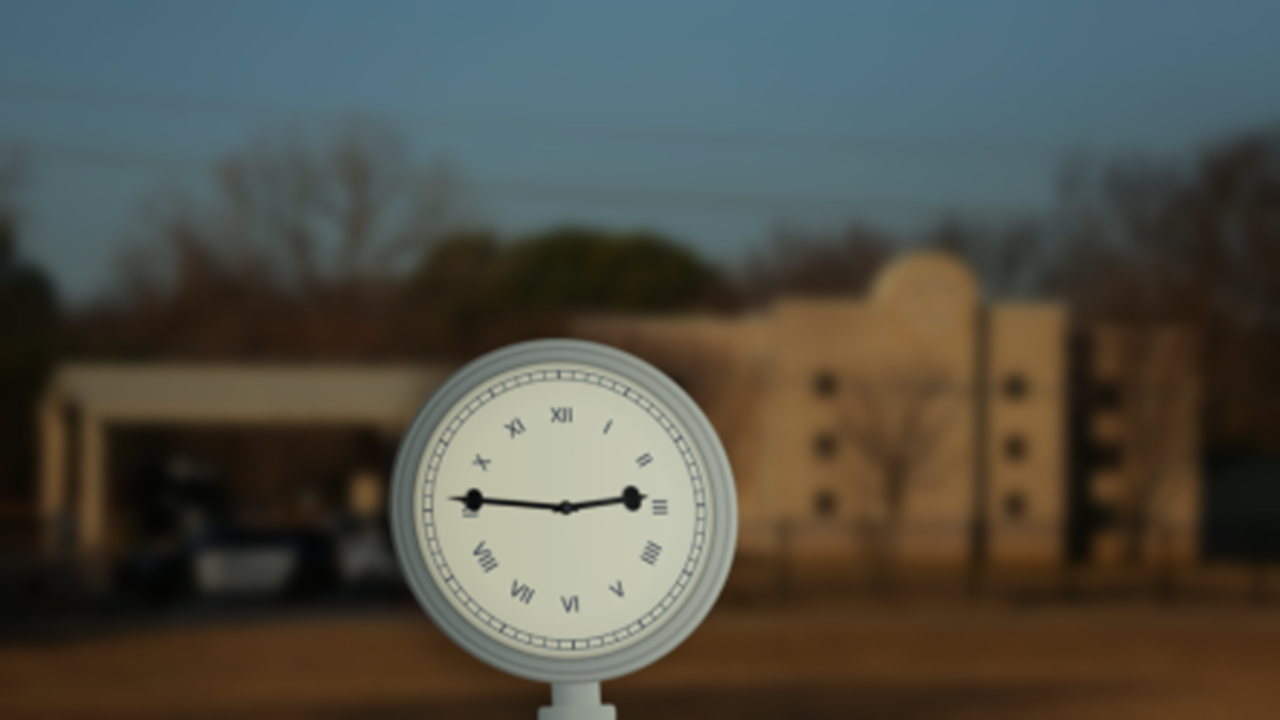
{"hour": 2, "minute": 46}
